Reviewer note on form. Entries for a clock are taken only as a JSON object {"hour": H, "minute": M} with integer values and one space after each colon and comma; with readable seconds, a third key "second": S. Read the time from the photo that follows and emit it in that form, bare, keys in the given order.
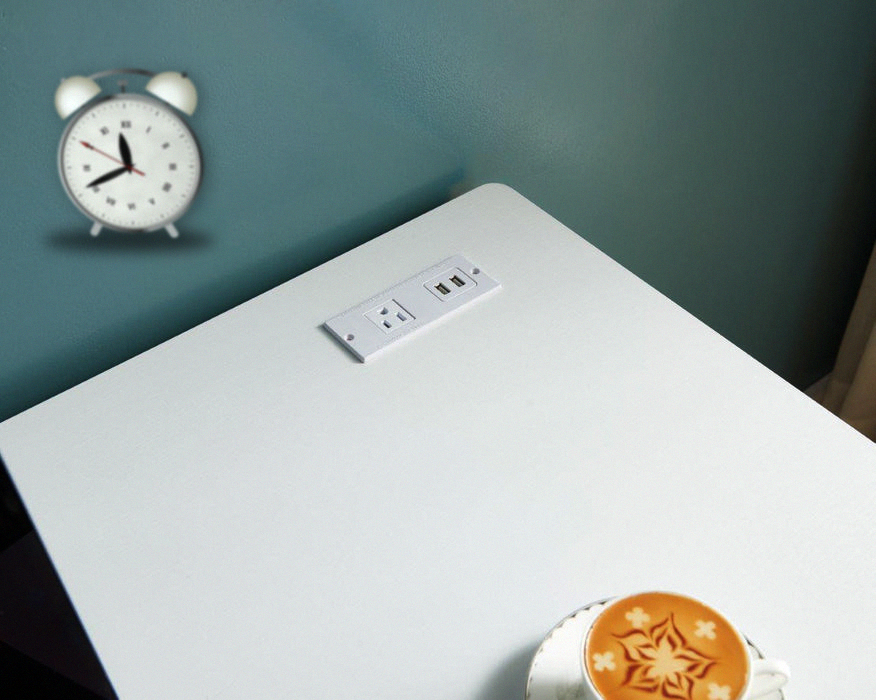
{"hour": 11, "minute": 40, "second": 50}
